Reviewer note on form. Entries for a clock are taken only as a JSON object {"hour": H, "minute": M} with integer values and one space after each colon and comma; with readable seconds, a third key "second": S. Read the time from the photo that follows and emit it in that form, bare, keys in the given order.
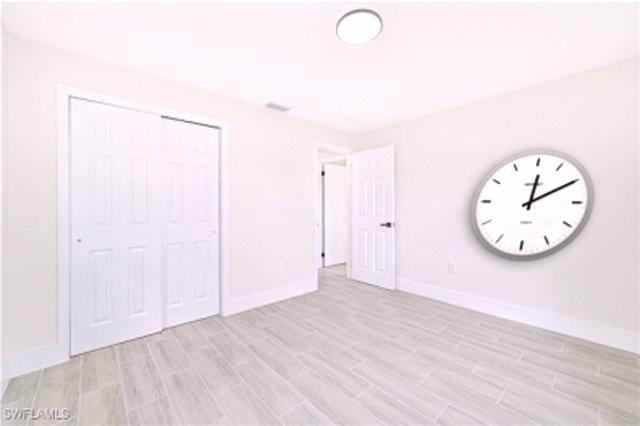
{"hour": 12, "minute": 10}
